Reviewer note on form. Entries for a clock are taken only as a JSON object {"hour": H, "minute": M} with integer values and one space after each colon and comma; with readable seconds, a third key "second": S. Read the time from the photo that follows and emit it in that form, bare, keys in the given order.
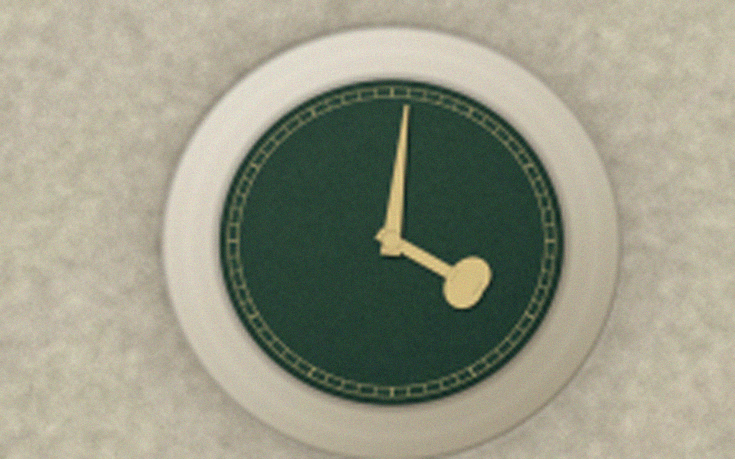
{"hour": 4, "minute": 1}
